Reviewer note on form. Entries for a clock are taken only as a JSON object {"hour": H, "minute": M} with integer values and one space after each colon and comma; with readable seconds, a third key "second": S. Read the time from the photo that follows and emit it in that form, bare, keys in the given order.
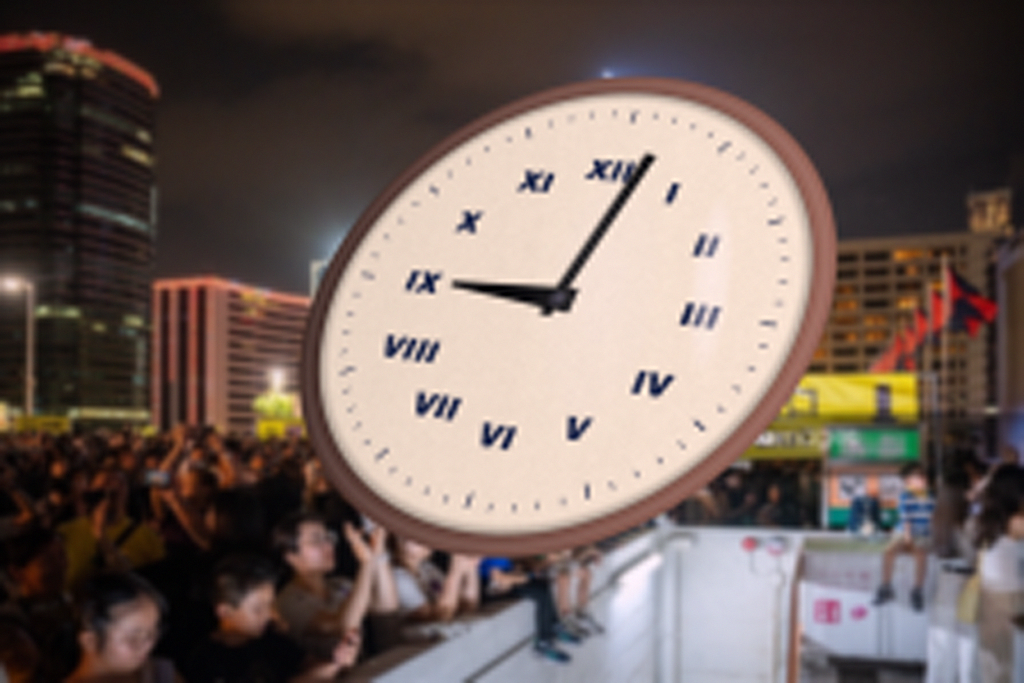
{"hour": 9, "minute": 2}
